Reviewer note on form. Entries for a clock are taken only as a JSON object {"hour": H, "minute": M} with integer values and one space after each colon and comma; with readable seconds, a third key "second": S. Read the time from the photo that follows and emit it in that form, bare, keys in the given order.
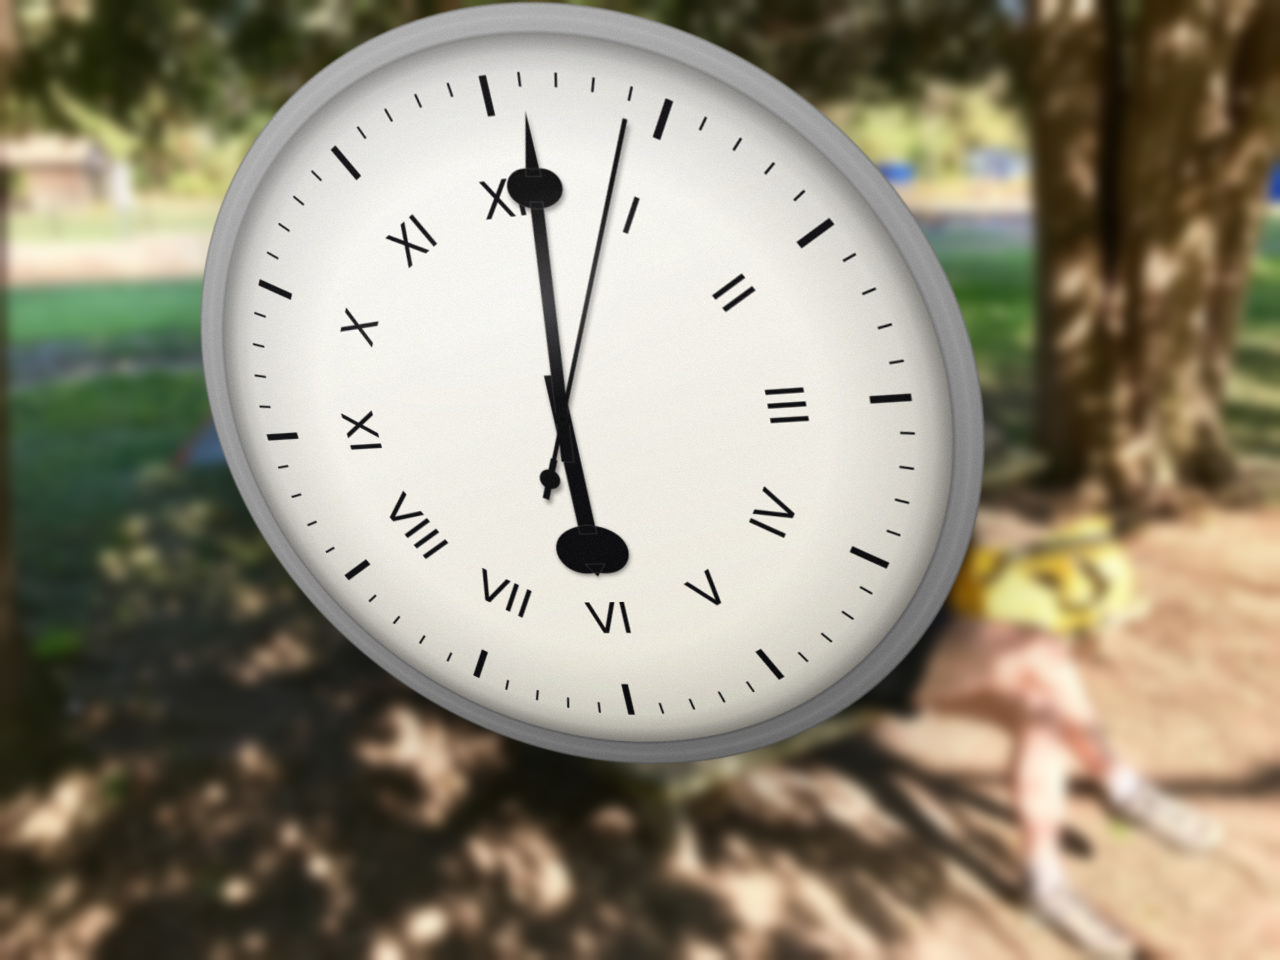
{"hour": 6, "minute": 1, "second": 4}
